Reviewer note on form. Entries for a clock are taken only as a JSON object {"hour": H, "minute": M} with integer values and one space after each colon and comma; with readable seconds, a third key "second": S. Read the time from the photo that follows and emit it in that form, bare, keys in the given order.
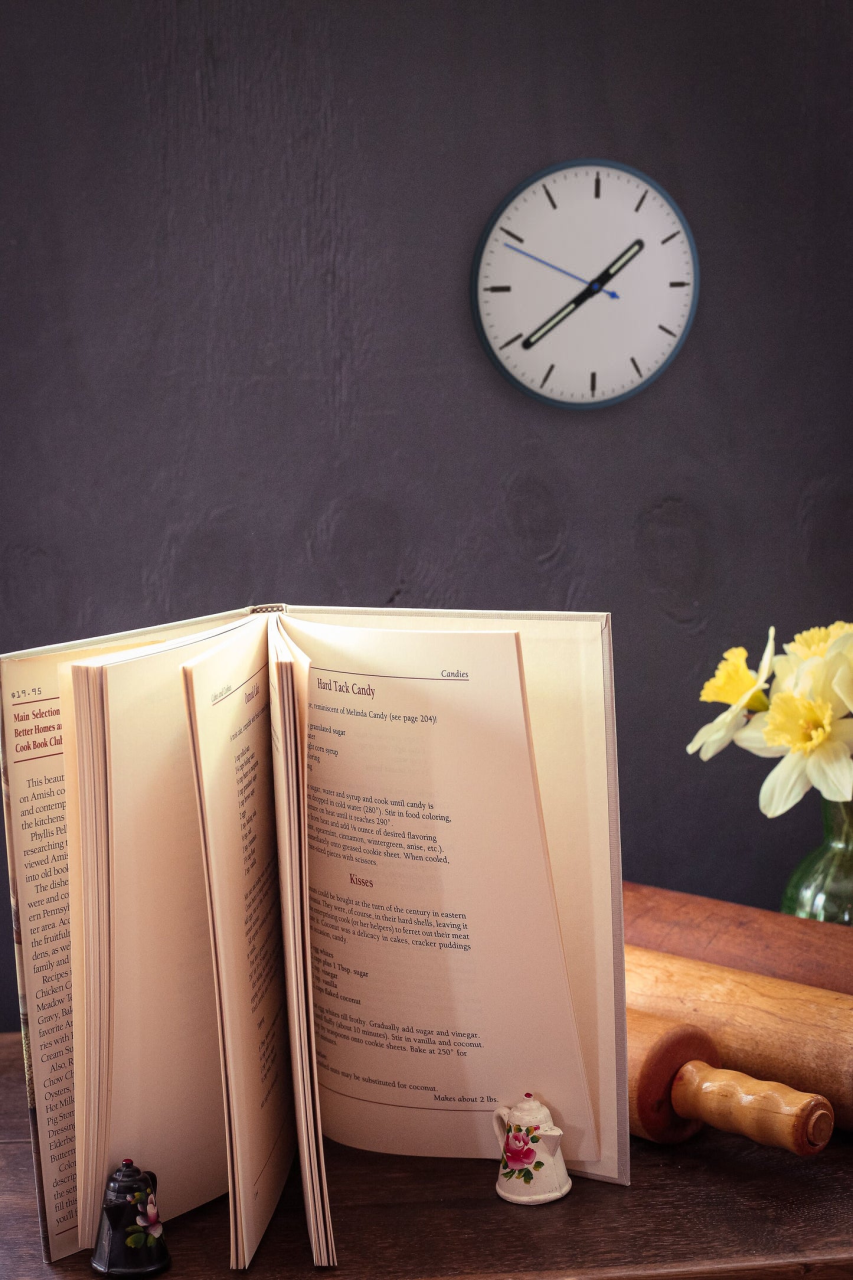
{"hour": 1, "minute": 38, "second": 49}
